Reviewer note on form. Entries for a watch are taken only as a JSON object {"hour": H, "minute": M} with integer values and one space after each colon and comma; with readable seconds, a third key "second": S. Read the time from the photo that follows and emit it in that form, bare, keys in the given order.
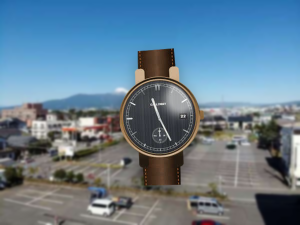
{"hour": 11, "minute": 26}
